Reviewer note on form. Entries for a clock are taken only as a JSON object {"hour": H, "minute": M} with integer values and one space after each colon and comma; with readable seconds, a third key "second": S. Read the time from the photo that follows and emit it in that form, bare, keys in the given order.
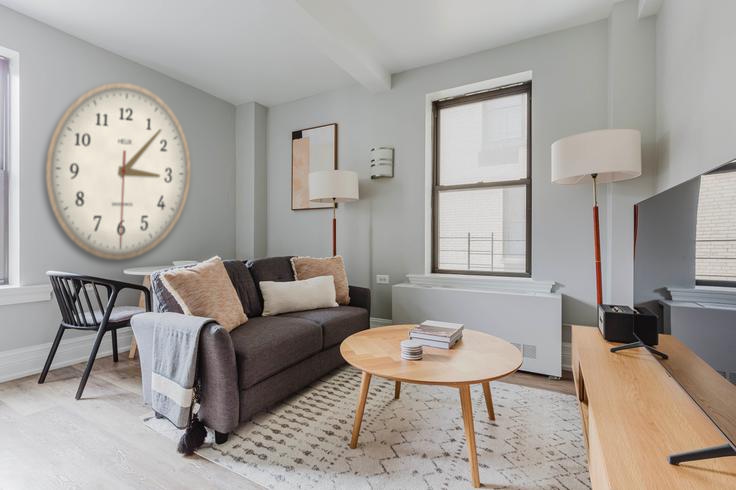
{"hour": 3, "minute": 7, "second": 30}
